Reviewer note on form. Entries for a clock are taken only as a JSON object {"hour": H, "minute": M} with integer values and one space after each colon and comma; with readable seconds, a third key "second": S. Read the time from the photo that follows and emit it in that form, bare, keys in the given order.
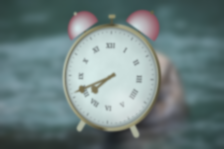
{"hour": 7, "minute": 41}
